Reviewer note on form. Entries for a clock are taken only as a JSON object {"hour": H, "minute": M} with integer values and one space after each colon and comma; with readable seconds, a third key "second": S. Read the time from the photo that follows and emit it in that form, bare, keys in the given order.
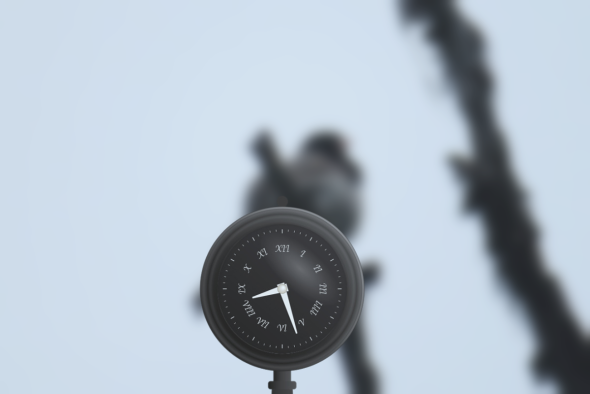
{"hour": 8, "minute": 27}
